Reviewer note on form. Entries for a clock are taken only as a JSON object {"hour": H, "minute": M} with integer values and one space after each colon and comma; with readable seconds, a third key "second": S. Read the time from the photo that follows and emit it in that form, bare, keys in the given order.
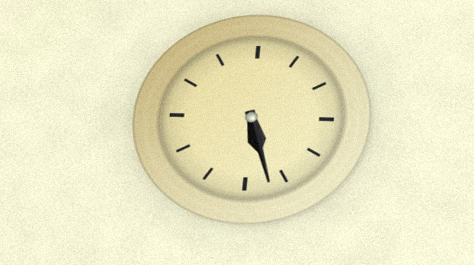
{"hour": 5, "minute": 27}
